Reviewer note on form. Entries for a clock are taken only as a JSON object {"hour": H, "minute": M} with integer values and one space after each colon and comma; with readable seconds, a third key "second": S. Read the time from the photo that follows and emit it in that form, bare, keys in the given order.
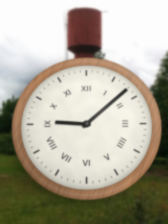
{"hour": 9, "minute": 8}
